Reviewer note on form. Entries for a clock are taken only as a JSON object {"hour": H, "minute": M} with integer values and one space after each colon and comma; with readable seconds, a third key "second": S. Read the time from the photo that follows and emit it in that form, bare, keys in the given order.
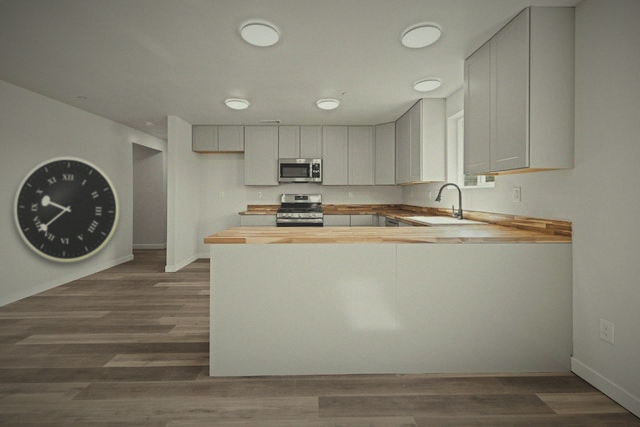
{"hour": 9, "minute": 38}
